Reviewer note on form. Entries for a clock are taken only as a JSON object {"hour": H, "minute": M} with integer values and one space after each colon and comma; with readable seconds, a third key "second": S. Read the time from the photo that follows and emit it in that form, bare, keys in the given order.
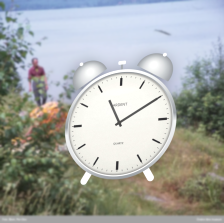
{"hour": 11, "minute": 10}
